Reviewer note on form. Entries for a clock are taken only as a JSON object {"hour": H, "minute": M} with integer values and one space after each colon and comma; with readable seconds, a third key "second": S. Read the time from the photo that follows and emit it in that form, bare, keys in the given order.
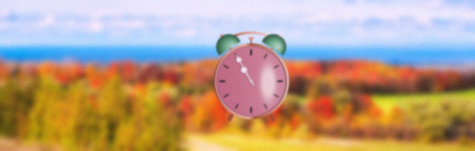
{"hour": 10, "minute": 55}
